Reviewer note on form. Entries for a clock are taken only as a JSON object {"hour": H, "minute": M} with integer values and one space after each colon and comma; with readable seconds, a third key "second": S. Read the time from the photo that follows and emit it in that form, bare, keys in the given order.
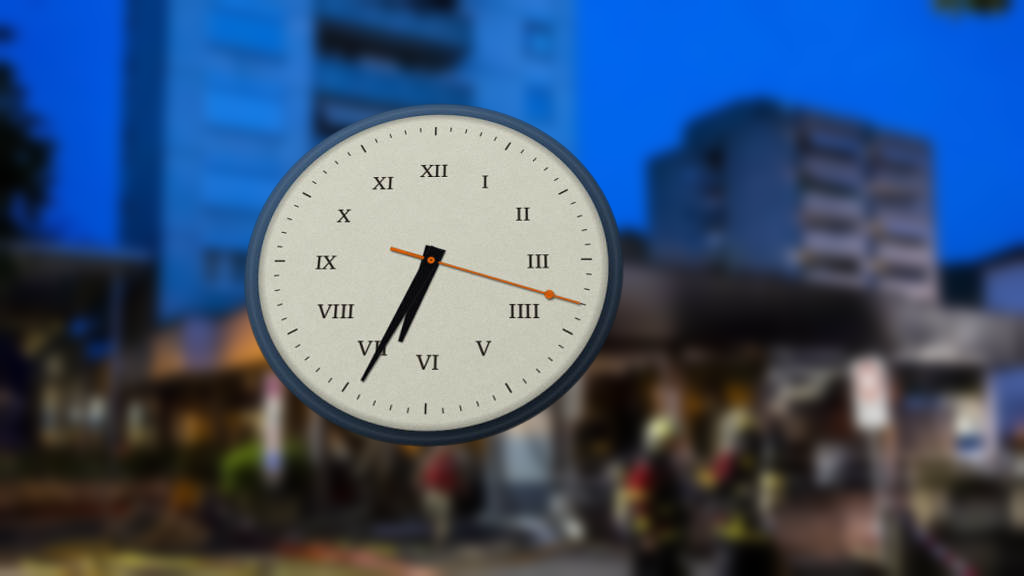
{"hour": 6, "minute": 34, "second": 18}
